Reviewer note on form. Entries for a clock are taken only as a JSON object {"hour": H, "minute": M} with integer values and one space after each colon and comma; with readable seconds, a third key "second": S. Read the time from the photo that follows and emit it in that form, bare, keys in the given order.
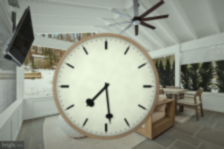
{"hour": 7, "minute": 29}
